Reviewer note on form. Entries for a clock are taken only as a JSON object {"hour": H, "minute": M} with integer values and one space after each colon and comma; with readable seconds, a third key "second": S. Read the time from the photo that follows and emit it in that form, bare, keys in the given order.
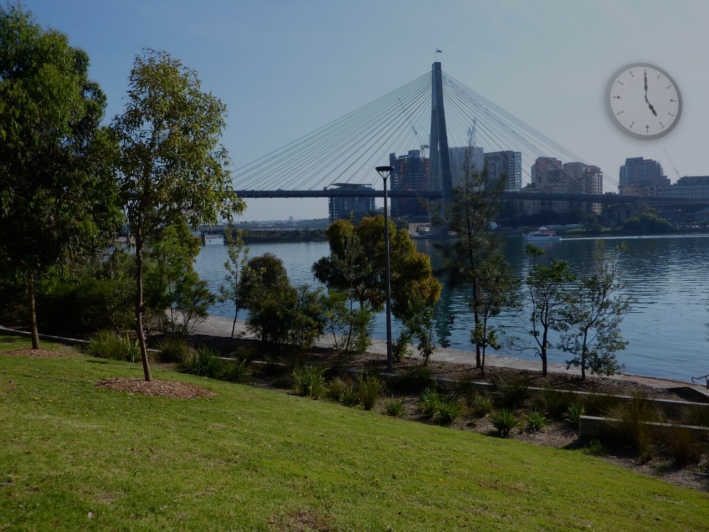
{"hour": 5, "minute": 0}
